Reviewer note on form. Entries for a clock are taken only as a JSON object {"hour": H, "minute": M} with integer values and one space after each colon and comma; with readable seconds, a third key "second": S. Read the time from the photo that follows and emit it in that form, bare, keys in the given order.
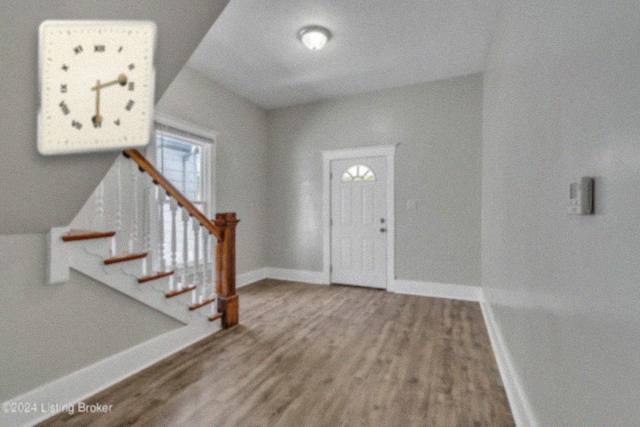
{"hour": 2, "minute": 30}
